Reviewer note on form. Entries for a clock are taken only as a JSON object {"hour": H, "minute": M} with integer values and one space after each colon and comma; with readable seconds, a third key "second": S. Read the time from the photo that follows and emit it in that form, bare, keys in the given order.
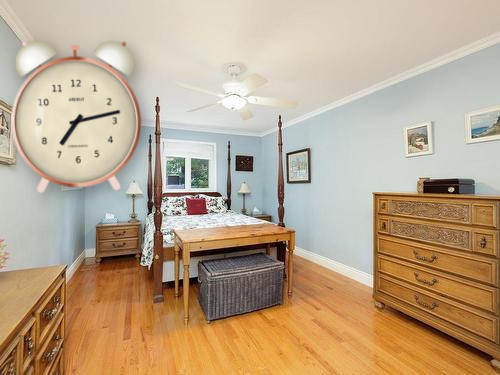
{"hour": 7, "minute": 13}
